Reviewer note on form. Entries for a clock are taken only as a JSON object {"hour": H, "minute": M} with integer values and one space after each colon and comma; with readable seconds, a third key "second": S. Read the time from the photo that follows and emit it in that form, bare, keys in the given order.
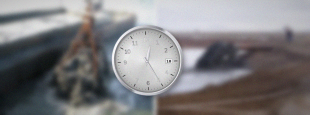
{"hour": 12, "minute": 25}
